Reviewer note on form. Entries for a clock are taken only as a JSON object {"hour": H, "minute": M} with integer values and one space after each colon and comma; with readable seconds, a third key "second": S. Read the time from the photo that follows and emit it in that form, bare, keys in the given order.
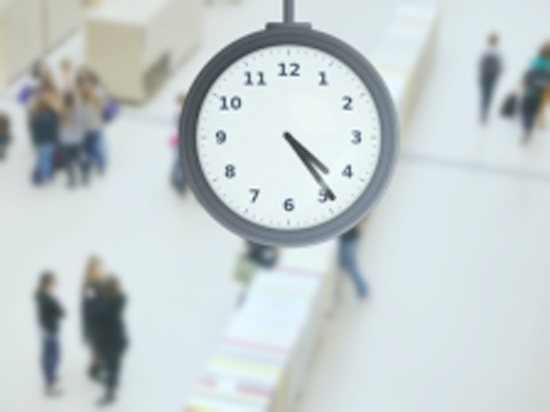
{"hour": 4, "minute": 24}
